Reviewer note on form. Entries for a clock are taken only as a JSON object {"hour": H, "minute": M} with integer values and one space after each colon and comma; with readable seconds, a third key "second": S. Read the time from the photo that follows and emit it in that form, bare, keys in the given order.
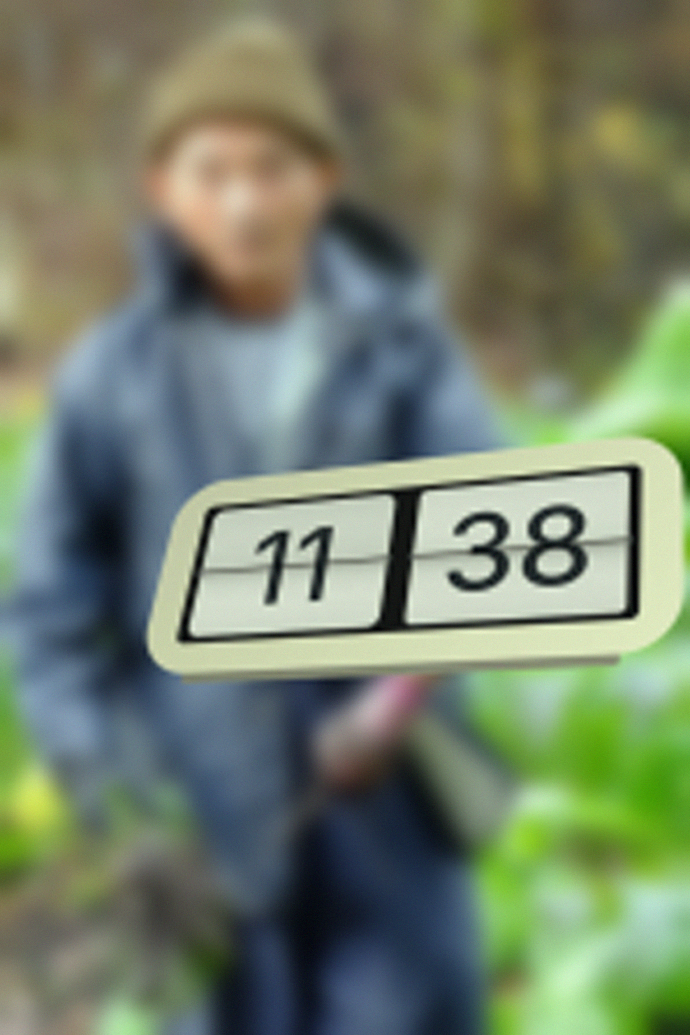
{"hour": 11, "minute": 38}
